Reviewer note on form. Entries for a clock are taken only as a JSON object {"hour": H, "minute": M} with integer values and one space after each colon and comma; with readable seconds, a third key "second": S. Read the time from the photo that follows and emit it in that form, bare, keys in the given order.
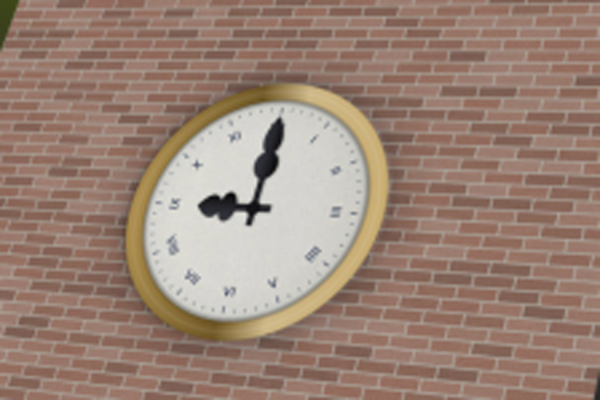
{"hour": 9, "minute": 0}
